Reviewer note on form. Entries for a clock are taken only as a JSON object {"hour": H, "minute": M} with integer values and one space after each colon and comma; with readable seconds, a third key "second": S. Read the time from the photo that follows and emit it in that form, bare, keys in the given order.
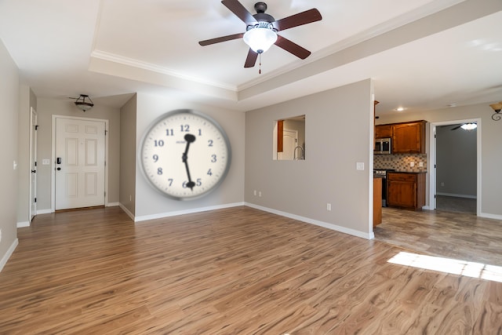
{"hour": 12, "minute": 28}
